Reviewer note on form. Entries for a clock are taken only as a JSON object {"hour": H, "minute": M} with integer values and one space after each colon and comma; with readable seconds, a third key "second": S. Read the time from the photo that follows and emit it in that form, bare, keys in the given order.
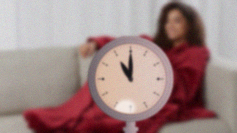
{"hour": 11, "minute": 0}
